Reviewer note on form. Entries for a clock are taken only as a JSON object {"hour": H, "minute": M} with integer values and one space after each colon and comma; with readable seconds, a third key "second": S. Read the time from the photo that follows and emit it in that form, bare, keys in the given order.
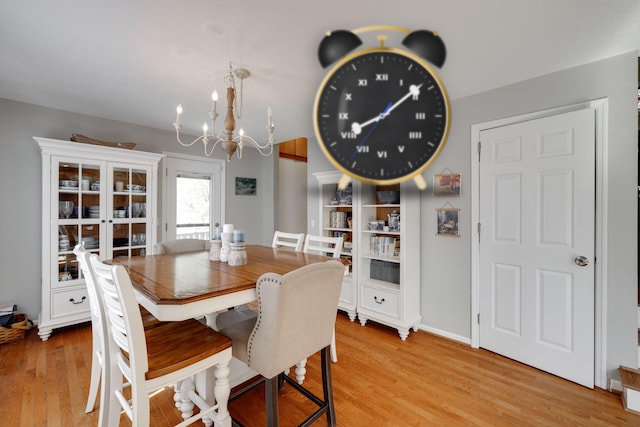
{"hour": 8, "minute": 8, "second": 36}
